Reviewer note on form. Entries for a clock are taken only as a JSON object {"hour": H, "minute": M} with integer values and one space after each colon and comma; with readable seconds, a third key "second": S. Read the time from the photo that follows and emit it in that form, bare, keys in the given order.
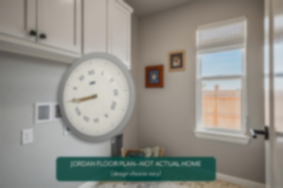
{"hour": 8, "minute": 45}
